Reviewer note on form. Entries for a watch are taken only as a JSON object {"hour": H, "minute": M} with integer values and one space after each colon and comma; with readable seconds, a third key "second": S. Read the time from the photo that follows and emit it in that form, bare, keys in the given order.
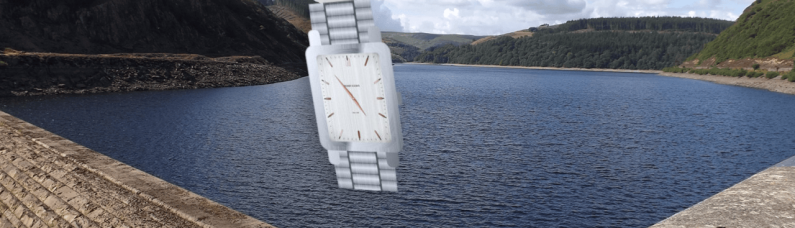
{"hour": 4, "minute": 54}
